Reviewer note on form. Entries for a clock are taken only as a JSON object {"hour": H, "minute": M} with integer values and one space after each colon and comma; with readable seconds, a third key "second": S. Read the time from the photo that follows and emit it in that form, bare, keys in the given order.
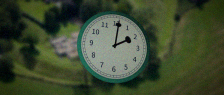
{"hour": 2, "minute": 1}
